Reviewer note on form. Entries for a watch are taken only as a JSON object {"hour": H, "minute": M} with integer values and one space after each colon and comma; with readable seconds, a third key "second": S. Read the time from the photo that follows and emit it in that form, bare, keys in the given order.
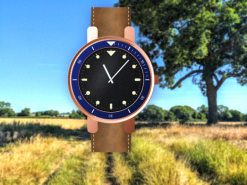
{"hour": 11, "minute": 7}
